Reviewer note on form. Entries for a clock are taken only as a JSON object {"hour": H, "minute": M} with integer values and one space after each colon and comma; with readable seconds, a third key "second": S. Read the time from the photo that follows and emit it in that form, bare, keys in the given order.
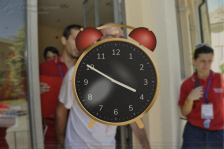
{"hour": 3, "minute": 50}
